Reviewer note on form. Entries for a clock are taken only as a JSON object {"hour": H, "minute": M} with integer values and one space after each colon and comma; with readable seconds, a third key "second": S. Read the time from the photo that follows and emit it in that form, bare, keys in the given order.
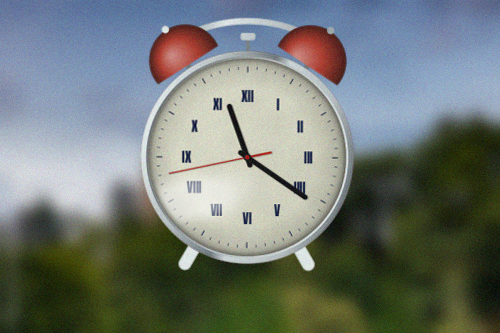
{"hour": 11, "minute": 20, "second": 43}
